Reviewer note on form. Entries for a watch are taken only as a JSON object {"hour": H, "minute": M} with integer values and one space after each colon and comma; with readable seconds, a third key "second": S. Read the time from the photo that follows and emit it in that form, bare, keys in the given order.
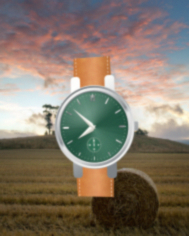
{"hour": 7, "minute": 52}
